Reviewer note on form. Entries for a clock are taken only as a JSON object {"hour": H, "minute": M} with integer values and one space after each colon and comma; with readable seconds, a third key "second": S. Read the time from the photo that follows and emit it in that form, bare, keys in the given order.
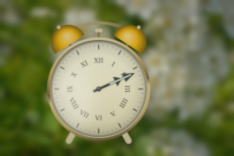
{"hour": 2, "minute": 11}
